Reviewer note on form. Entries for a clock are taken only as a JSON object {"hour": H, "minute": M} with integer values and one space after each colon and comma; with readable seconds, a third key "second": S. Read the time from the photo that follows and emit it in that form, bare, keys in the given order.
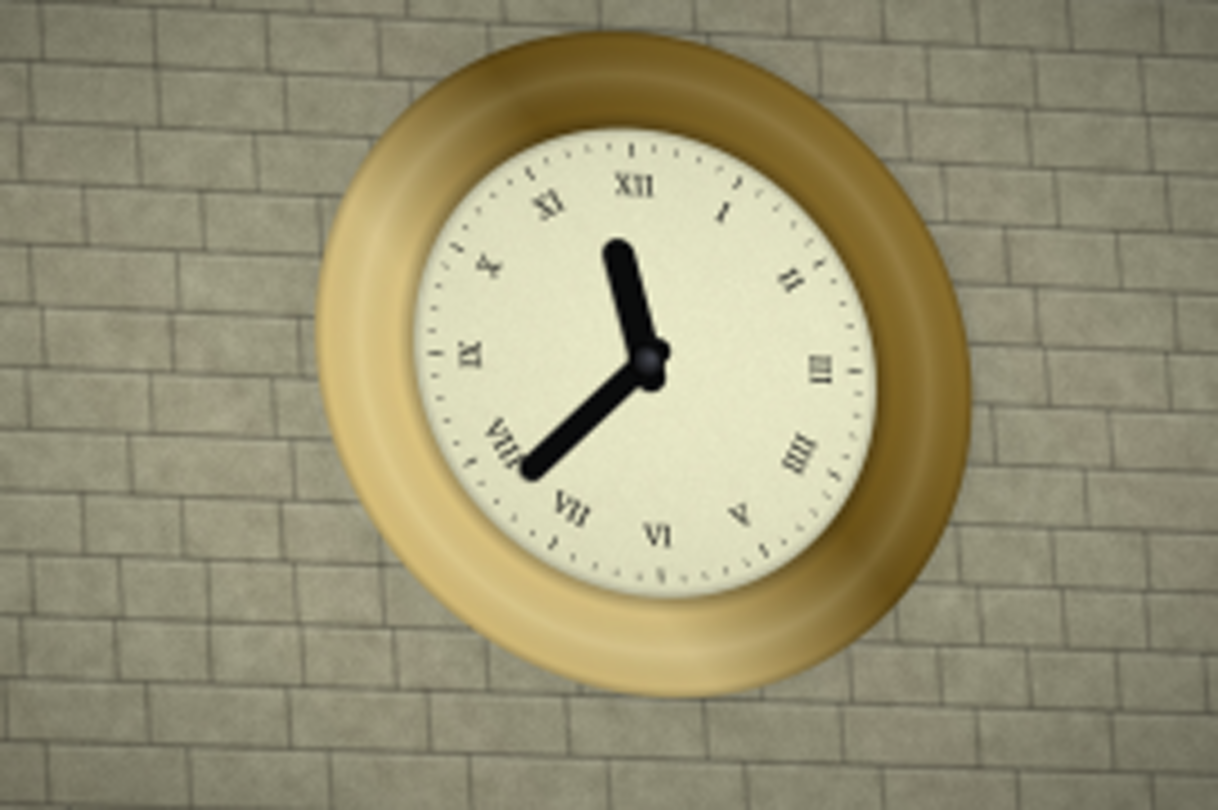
{"hour": 11, "minute": 38}
